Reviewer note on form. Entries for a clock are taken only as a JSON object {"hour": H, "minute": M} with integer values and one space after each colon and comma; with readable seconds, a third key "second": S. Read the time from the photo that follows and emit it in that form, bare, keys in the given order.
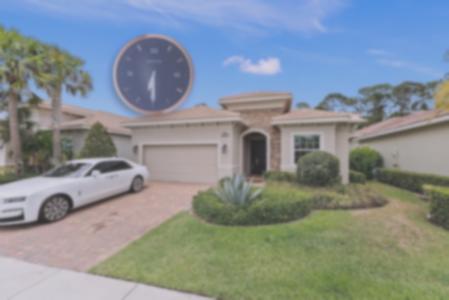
{"hour": 6, "minute": 30}
